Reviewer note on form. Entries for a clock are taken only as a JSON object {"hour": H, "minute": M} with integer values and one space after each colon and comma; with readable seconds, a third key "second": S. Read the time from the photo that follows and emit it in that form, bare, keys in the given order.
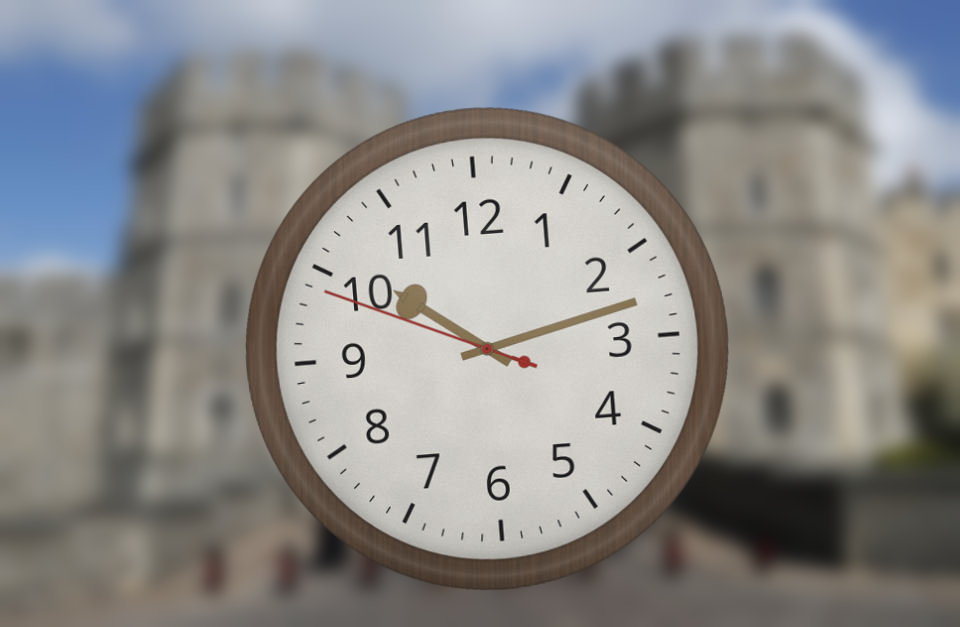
{"hour": 10, "minute": 12, "second": 49}
